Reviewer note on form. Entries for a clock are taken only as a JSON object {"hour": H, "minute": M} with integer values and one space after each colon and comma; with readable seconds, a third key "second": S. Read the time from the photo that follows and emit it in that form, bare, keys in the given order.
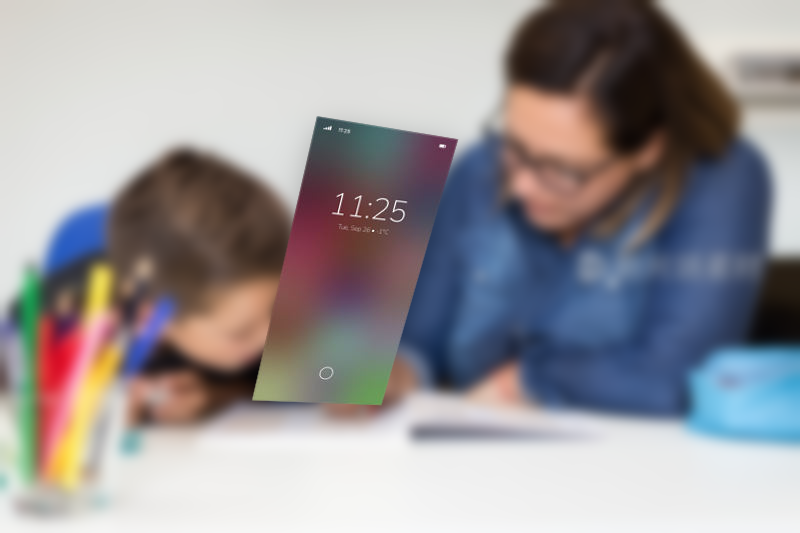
{"hour": 11, "minute": 25}
